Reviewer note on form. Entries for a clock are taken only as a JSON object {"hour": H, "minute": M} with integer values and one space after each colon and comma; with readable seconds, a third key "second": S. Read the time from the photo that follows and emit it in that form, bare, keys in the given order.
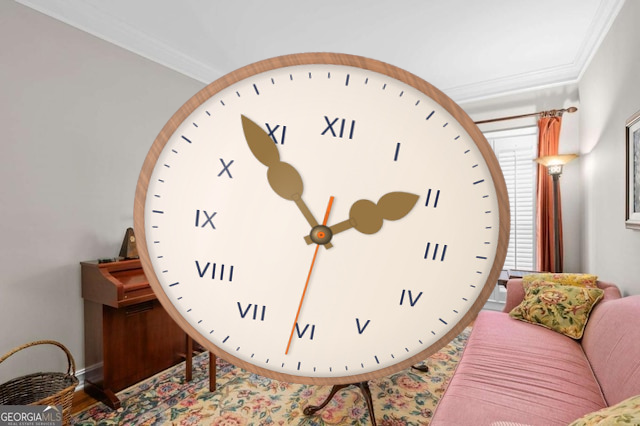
{"hour": 1, "minute": 53, "second": 31}
